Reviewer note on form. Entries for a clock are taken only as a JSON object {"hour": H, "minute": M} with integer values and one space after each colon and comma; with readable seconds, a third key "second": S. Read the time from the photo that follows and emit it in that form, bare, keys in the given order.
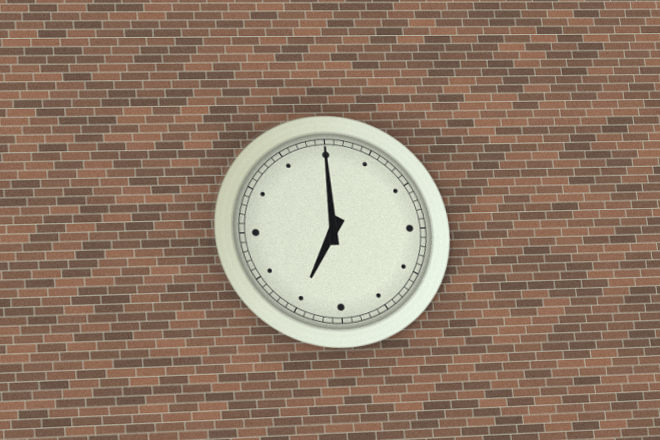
{"hour": 7, "minute": 0}
